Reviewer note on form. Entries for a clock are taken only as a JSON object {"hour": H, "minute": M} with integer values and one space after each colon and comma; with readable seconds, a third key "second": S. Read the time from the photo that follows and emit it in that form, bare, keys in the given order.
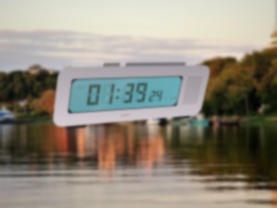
{"hour": 1, "minute": 39}
